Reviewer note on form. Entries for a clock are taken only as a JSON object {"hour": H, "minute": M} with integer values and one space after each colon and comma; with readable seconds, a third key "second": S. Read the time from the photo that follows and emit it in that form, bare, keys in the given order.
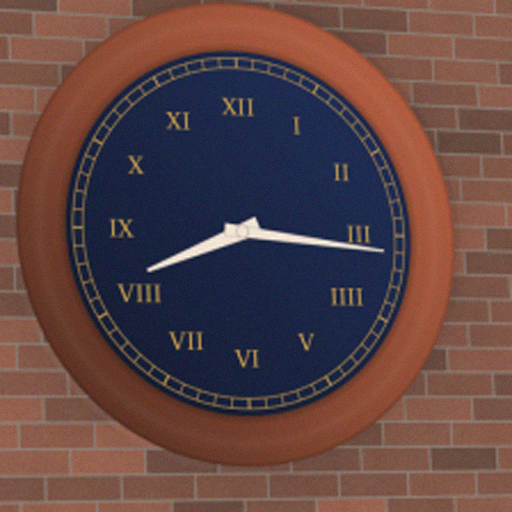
{"hour": 8, "minute": 16}
